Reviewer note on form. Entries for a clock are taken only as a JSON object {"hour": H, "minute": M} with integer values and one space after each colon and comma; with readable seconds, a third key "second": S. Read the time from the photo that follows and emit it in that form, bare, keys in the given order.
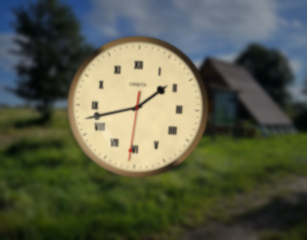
{"hour": 1, "minute": 42, "second": 31}
